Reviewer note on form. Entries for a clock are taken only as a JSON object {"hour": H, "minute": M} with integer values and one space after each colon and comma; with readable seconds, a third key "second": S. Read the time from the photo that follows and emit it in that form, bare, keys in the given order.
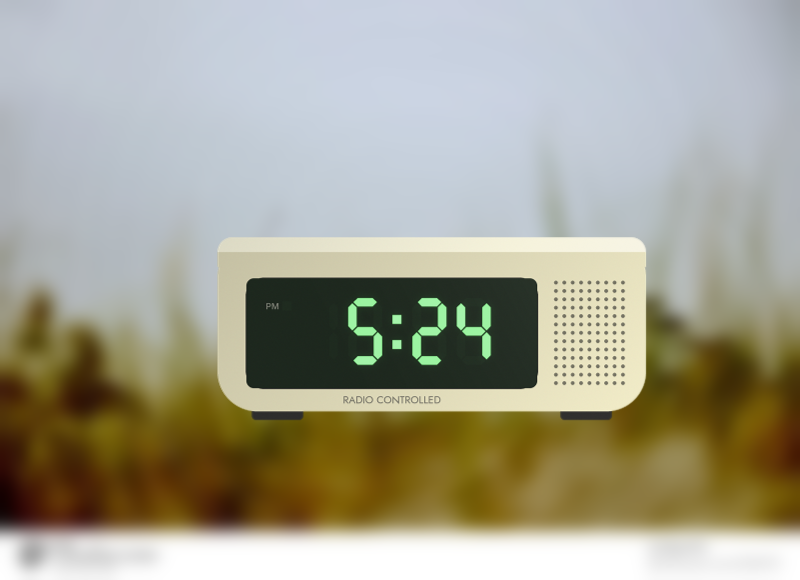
{"hour": 5, "minute": 24}
